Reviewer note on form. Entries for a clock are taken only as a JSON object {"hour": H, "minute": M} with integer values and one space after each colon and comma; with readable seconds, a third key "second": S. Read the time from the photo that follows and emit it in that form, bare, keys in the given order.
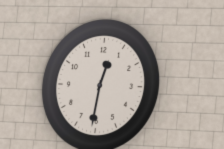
{"hour": 12, "minute": 31}
